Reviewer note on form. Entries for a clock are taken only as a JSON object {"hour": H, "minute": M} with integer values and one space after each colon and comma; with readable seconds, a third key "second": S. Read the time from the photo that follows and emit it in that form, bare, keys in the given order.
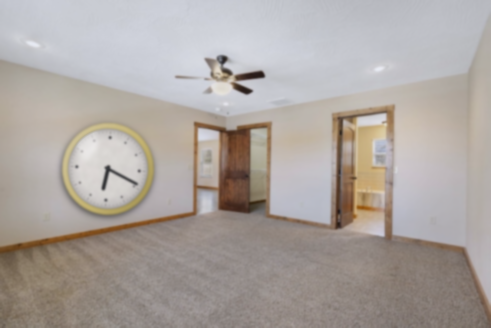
{"hour": 6, "minute": 19}
